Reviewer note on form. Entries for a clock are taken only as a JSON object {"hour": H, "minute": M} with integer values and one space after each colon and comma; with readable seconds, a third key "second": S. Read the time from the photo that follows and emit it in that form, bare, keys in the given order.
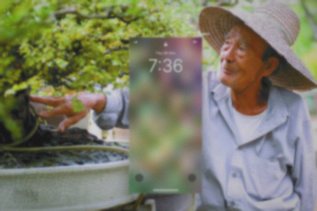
{"hour": 7, "minute": 36}
